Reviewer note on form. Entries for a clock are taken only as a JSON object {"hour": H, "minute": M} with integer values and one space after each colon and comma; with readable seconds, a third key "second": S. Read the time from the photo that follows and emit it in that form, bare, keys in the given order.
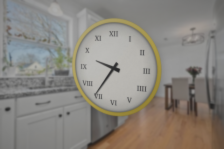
{"hour": 9, "minute": 36}
